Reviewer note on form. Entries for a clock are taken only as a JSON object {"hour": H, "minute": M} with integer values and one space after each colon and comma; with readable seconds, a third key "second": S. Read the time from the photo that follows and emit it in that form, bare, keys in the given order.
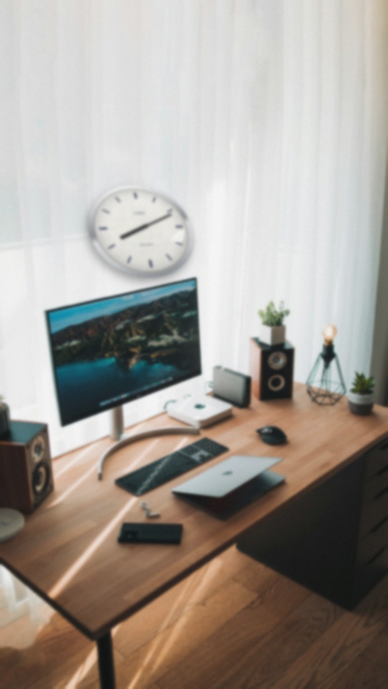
{"hour": 8, "minute": 11}
